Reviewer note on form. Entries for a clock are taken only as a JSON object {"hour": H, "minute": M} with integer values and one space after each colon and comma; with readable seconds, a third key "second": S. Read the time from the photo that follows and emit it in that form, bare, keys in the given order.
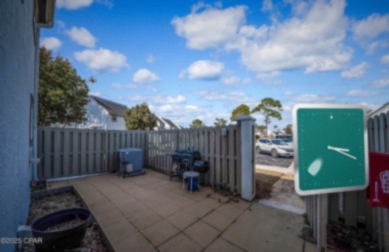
{"hour": 3, "minute": 19}
